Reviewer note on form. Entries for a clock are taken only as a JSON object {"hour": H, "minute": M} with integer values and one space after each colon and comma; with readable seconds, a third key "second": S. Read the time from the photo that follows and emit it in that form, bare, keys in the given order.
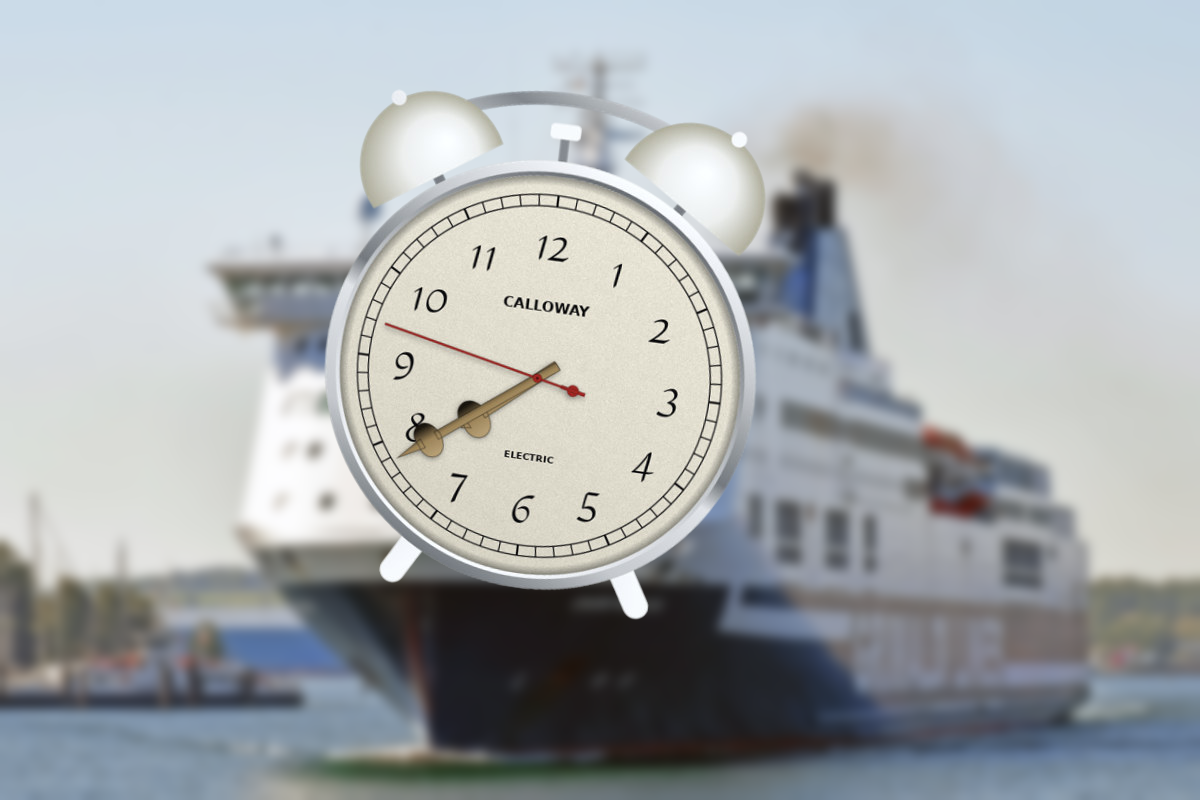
{"hour": 7, "minute": 38, "second": 47}
